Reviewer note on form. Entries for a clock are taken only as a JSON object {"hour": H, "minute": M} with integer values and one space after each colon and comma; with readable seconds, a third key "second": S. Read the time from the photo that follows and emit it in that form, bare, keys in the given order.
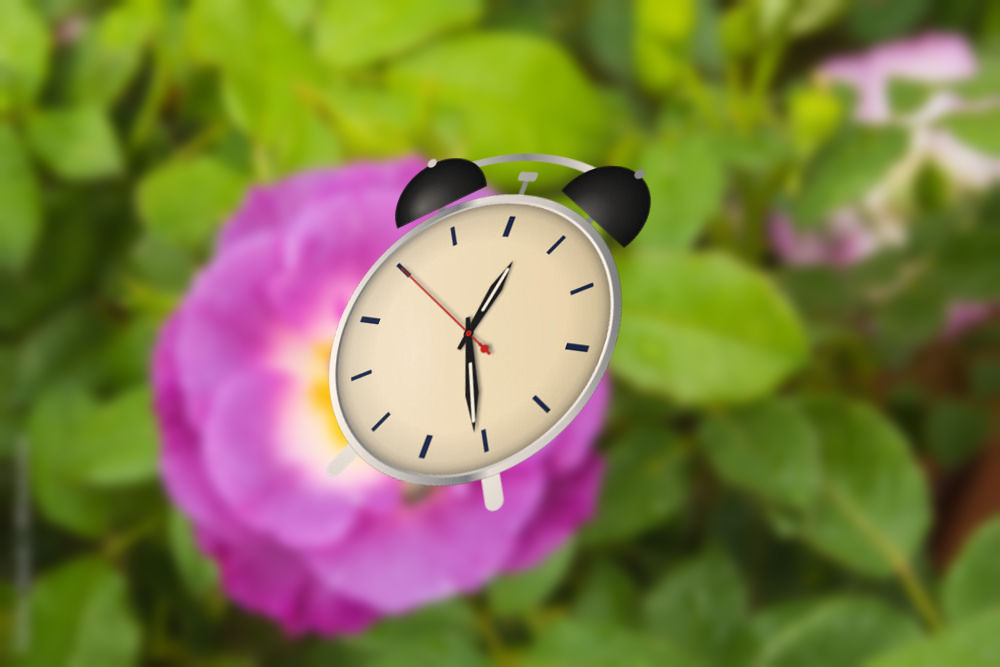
{"hour": 12, "minute": 25, "second": 50}
